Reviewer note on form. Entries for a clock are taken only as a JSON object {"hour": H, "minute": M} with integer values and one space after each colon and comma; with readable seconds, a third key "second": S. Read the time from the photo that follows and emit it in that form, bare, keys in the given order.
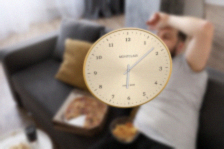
{"hour": 6, "minute": 8}
